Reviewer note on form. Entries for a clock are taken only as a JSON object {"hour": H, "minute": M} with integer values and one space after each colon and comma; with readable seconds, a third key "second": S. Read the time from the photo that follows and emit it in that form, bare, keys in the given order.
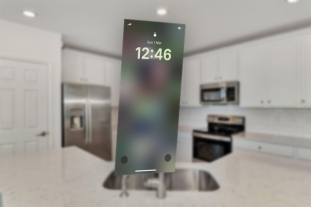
{"hour": 12, "minute": 46}
